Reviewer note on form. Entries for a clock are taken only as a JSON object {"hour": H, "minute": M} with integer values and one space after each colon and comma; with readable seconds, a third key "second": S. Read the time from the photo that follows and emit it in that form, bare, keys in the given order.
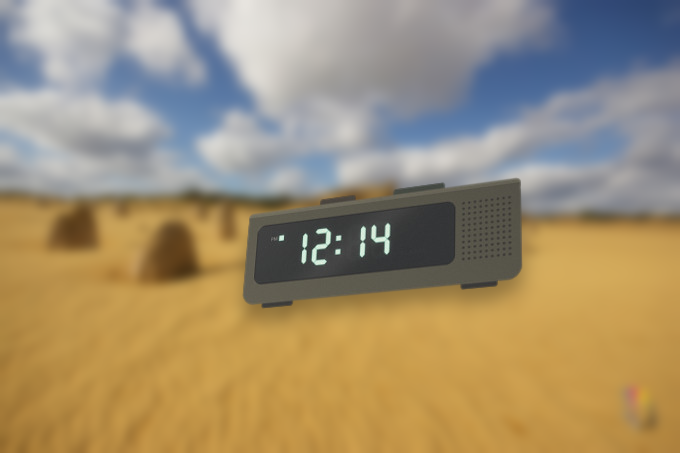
{"hour": 12, "minute": 14}
